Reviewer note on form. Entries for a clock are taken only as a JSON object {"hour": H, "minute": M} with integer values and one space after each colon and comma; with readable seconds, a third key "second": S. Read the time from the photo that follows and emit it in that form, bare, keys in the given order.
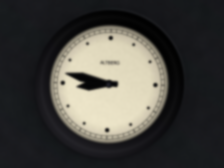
{"hour": 8, "minute": 47}
